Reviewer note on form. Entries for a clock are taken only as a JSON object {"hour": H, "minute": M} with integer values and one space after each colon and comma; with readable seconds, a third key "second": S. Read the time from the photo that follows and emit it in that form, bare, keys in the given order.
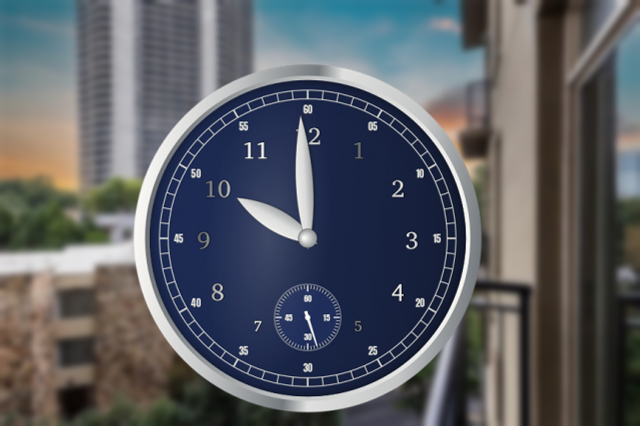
{"hour": 9, "minute": 59, "second": 27}
